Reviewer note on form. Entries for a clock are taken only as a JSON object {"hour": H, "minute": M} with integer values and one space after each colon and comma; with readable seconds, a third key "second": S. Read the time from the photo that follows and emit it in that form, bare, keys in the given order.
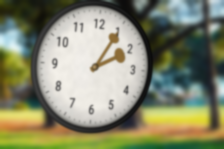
{"hour": 2, "minute": 5}
